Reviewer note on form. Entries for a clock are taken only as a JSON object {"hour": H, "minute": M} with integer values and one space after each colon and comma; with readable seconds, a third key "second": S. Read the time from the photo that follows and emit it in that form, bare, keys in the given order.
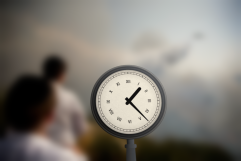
{"hour": 1, "minute": 23}
